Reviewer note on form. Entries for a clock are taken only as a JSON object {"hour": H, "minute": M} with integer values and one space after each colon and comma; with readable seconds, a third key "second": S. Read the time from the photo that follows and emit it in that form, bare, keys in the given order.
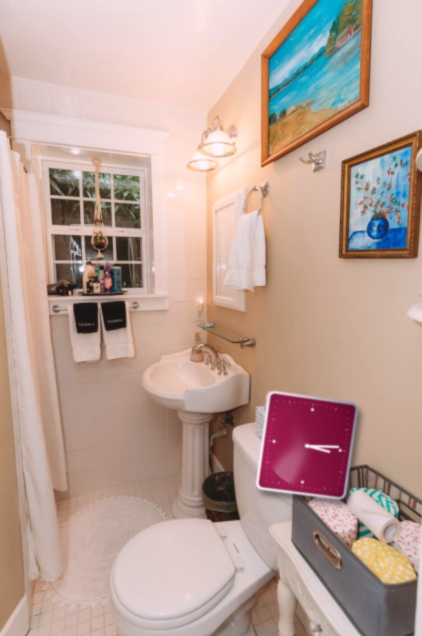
{"hour": 3, "minute": 14}
